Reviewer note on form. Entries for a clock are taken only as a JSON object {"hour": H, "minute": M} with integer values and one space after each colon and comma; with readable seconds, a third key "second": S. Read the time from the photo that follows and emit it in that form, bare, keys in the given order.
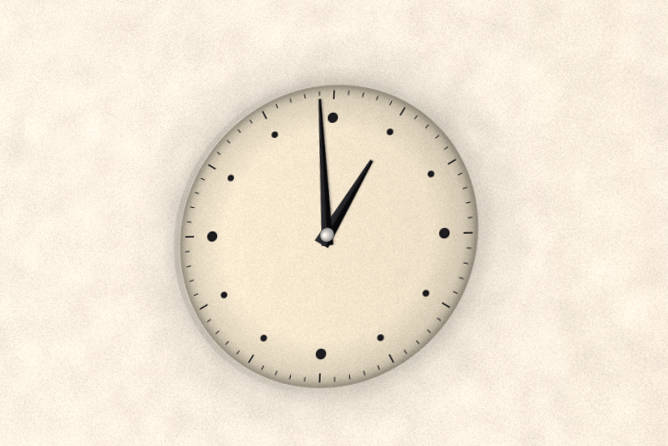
{"hour": 12, "minute": 59}
